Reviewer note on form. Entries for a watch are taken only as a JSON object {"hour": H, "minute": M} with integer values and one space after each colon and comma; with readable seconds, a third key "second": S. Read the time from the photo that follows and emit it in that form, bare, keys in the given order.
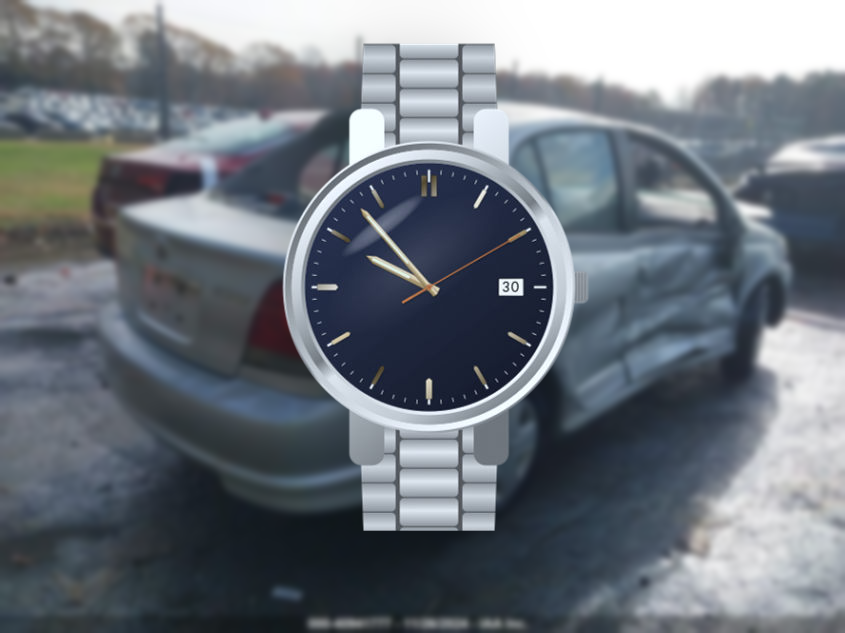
{"hour": 9, "minute": 53, "second": 10}
